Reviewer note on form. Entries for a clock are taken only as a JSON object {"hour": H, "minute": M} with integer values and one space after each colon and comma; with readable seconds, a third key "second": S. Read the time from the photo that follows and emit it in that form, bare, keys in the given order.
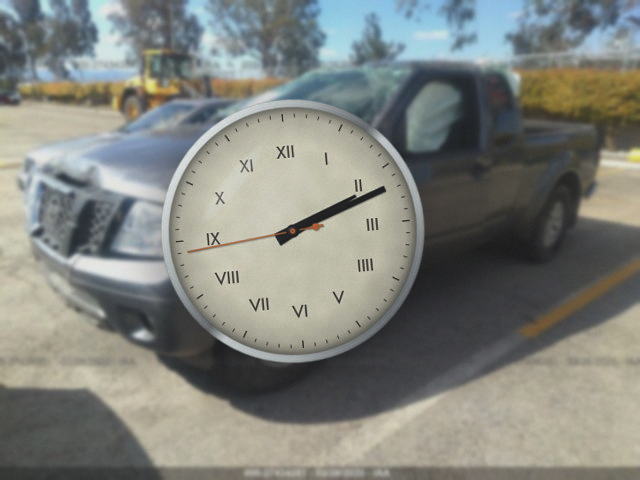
{"hour": 2, "minute": 11, "second": 44}
